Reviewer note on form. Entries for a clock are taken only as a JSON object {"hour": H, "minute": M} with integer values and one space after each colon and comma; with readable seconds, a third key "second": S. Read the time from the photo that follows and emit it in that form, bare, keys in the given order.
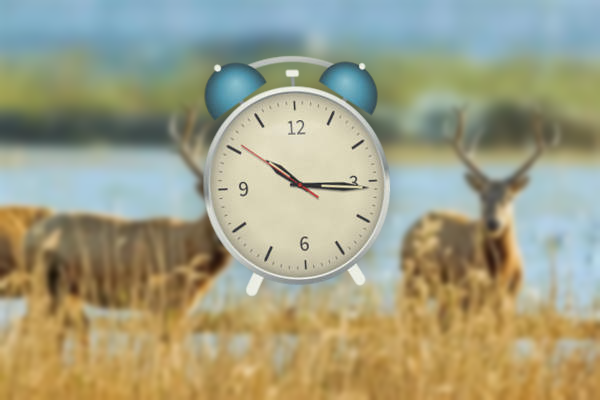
{"hour": 10, "minute": 15, "second": 51}
